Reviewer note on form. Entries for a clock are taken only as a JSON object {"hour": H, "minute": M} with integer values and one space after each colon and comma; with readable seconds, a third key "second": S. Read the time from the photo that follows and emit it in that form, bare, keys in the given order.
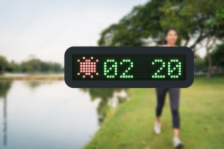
{"hour": 2, "minute": 20}
